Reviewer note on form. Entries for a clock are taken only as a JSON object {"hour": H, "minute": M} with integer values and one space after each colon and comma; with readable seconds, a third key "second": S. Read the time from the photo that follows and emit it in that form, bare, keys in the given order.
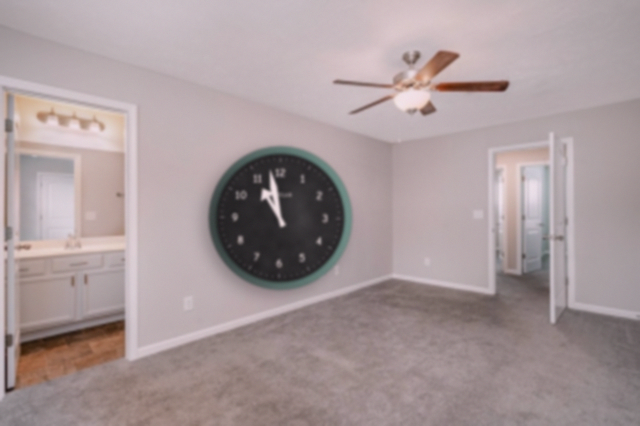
{"hour": 10, "minute": 58}
